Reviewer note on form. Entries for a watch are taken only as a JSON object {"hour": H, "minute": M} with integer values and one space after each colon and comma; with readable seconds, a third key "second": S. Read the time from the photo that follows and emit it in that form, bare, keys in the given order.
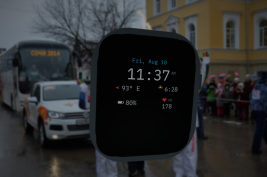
{"hour": 11, "minute": 37}
